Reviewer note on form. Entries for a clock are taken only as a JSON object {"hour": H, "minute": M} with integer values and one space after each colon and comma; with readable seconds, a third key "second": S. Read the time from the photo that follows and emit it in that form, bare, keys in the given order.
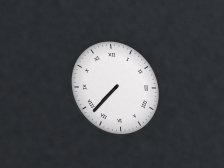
{"hour": 7, "minute": 38}
